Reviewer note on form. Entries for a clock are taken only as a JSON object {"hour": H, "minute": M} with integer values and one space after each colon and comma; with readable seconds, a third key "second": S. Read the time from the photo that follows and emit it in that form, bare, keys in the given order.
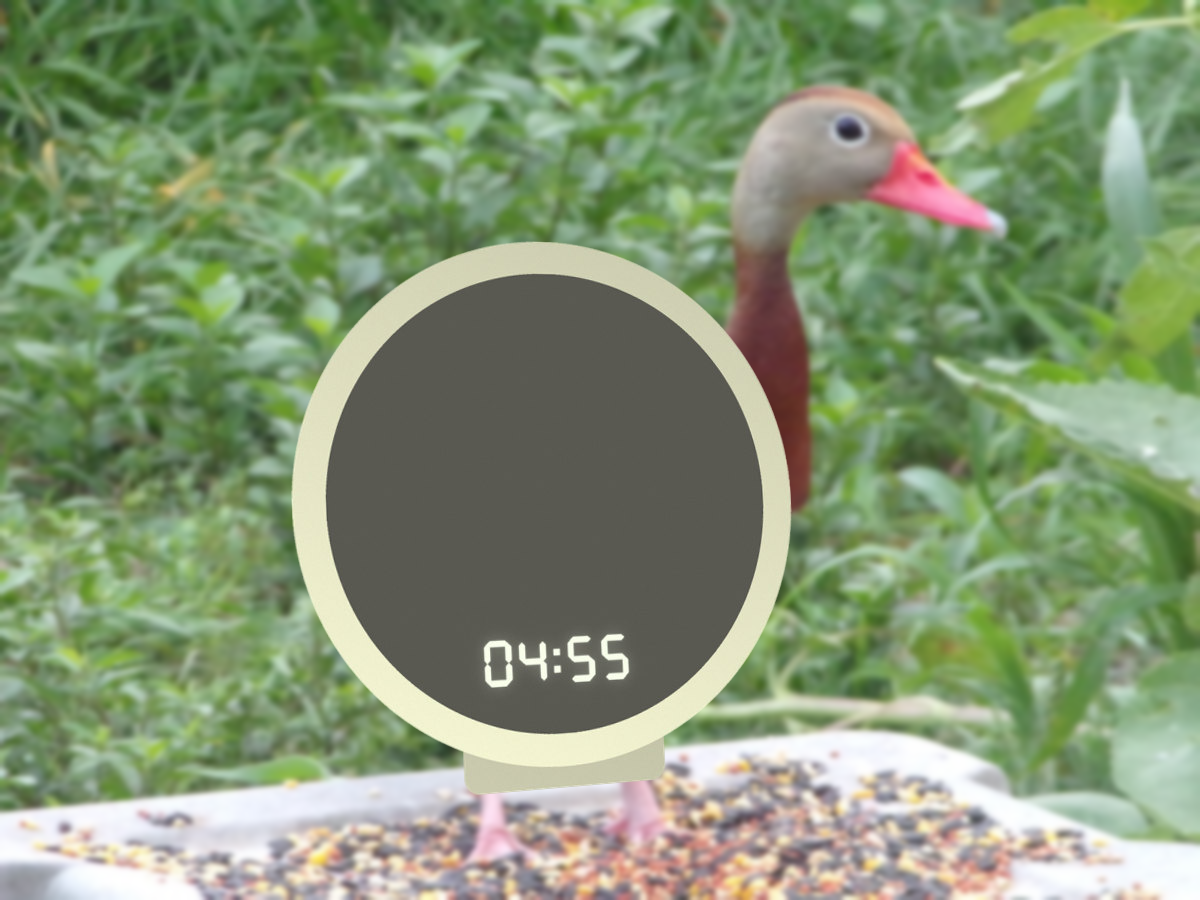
{"hour": 4, "minute": 55}
